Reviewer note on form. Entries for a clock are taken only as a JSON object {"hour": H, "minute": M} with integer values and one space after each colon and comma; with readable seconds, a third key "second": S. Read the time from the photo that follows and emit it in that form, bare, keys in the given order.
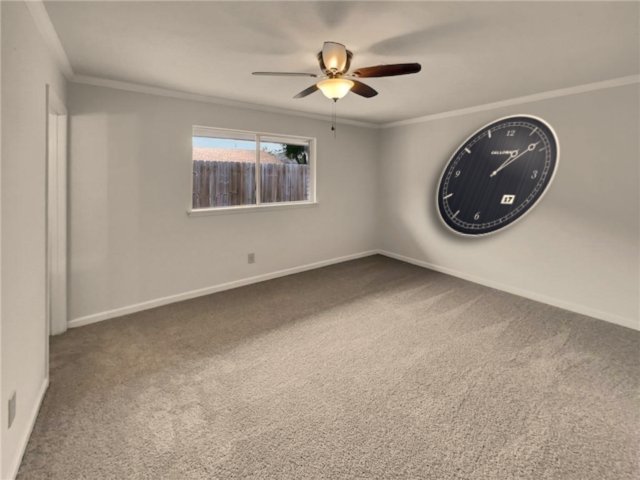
{"hour": 1, "minute": 8}
